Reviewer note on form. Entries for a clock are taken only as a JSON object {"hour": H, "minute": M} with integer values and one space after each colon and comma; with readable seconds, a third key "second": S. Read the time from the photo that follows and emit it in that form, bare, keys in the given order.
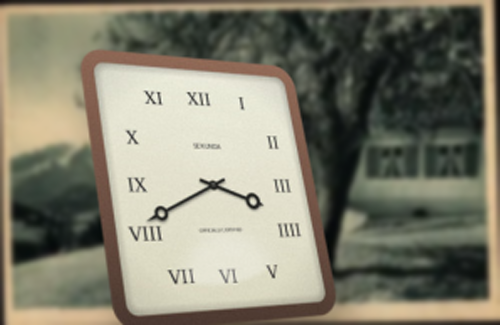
{"hour": 3, "minute": 41}
